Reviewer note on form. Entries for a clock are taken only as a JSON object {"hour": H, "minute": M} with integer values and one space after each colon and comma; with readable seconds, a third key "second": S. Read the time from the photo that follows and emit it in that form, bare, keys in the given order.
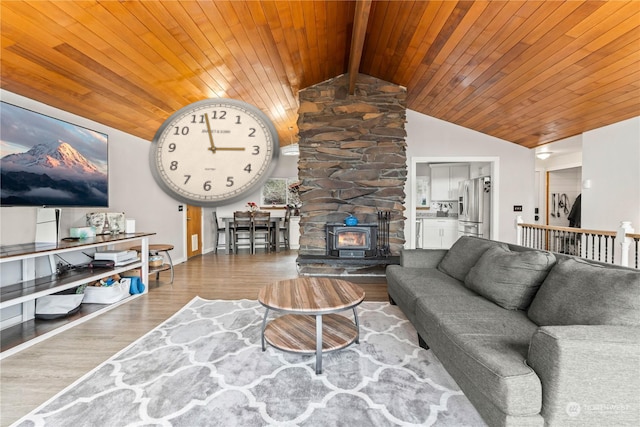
{"hour": 2, "minute": 57}
